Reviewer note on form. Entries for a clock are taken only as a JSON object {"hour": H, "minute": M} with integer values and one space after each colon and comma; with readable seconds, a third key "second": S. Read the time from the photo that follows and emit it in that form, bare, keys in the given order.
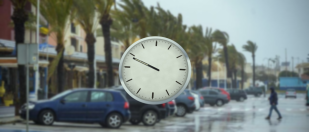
{"hour": 9, "minute": 49}
